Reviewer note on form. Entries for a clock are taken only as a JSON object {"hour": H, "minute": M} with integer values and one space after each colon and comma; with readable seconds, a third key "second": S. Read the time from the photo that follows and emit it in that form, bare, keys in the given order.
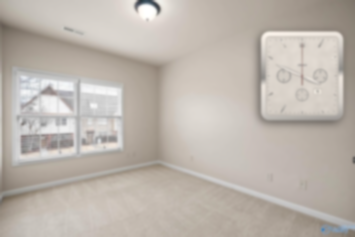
{"hour": 3, "minute": 49}
